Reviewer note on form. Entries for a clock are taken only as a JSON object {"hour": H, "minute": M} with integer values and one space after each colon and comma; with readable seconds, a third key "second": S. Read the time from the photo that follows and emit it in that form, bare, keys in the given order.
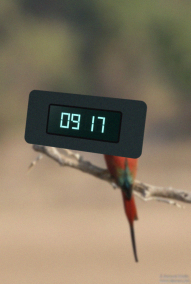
{"hour": 9, "minute": 17}
